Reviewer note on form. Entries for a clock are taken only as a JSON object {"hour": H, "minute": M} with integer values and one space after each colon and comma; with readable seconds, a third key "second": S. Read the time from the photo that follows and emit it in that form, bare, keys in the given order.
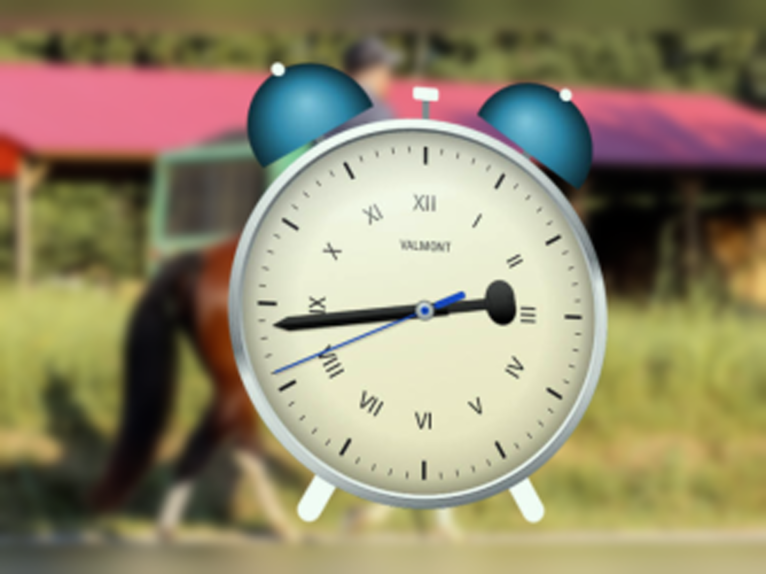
{"hour": 2, "minute": 43, "second": 41}
